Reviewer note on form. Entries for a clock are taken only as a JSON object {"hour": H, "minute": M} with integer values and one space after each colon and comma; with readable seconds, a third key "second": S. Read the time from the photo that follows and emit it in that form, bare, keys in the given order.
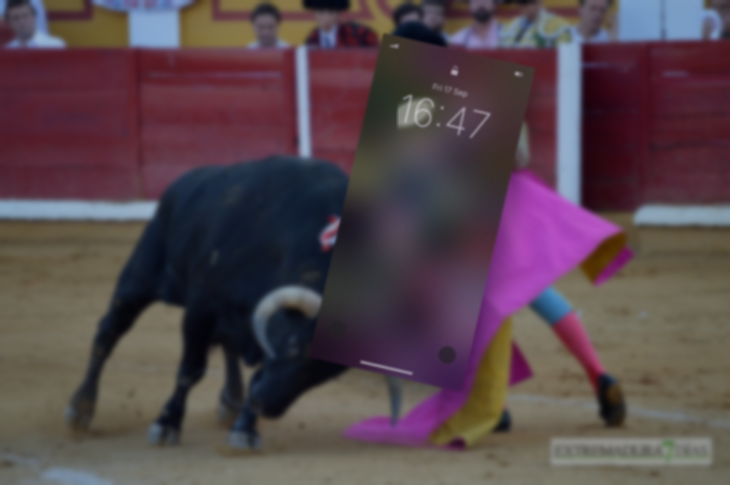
{"hour": 16, "minute": 47}
